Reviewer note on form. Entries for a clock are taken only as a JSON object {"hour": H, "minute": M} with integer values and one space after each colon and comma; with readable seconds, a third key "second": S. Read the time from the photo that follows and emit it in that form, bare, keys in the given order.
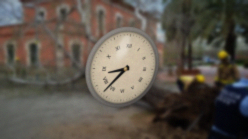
{"hour": 8, "minute": 37}
